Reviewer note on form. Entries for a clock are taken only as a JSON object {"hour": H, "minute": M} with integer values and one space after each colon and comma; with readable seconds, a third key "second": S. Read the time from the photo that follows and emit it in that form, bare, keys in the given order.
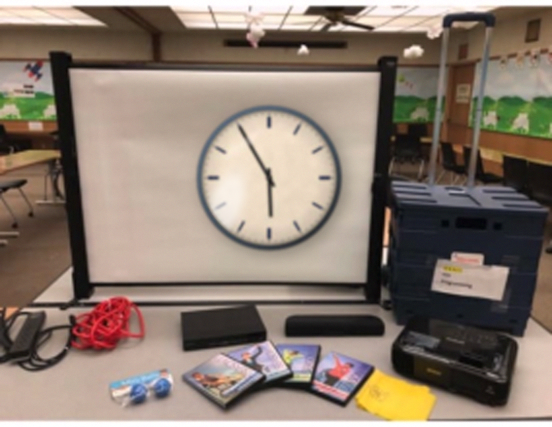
{"hour": 5, "minute": 55}
